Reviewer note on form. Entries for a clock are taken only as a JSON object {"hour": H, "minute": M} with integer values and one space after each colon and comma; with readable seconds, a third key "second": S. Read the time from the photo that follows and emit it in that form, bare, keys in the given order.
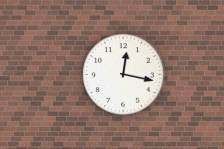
{"hour": 12, "minute": 17}
